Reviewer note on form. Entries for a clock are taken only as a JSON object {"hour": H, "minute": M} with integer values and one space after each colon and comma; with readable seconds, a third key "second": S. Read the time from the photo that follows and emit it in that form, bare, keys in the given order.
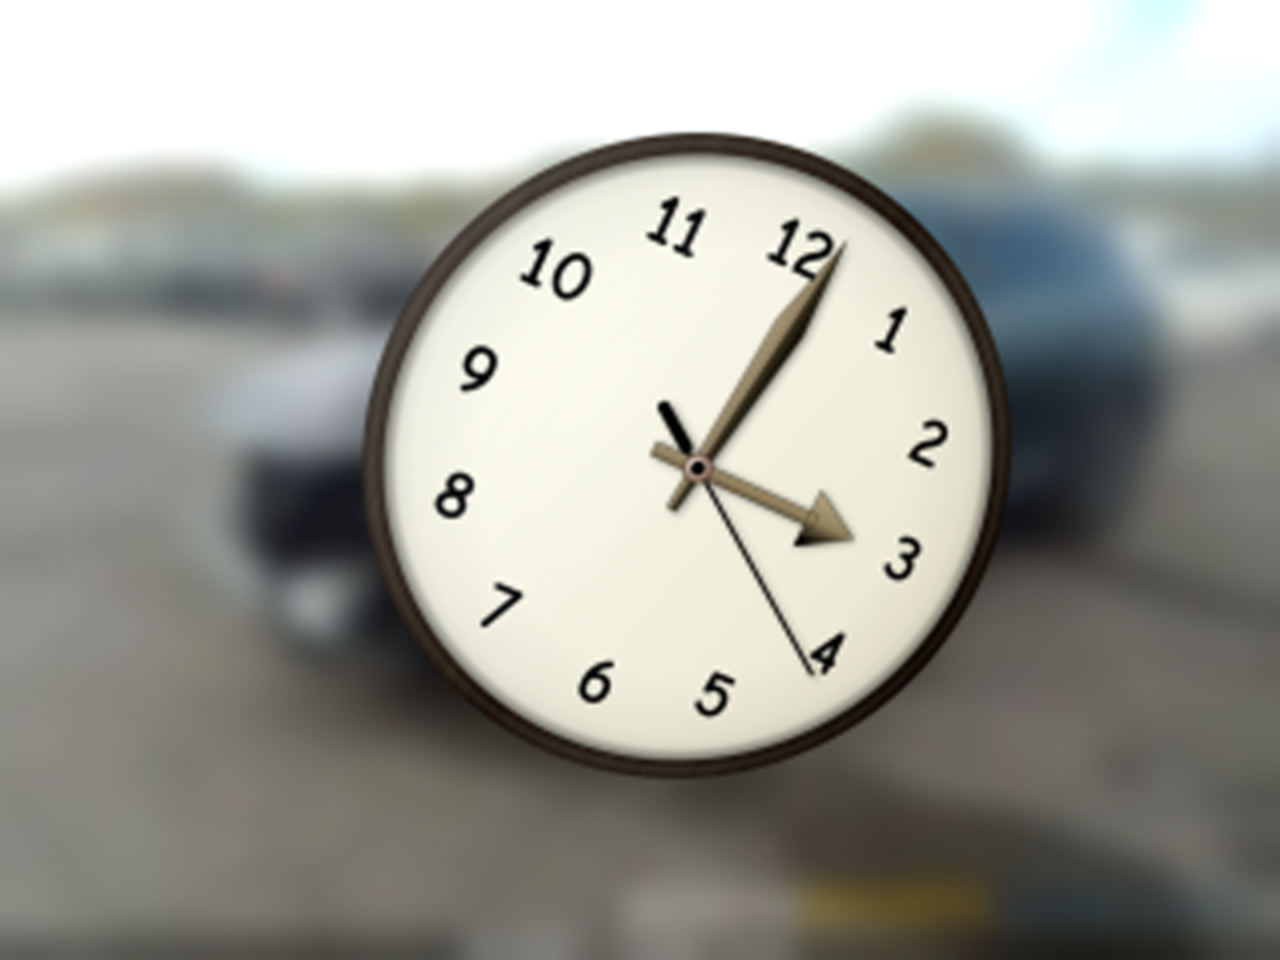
{"hour": 3, "minute": 1, "second": 21}
